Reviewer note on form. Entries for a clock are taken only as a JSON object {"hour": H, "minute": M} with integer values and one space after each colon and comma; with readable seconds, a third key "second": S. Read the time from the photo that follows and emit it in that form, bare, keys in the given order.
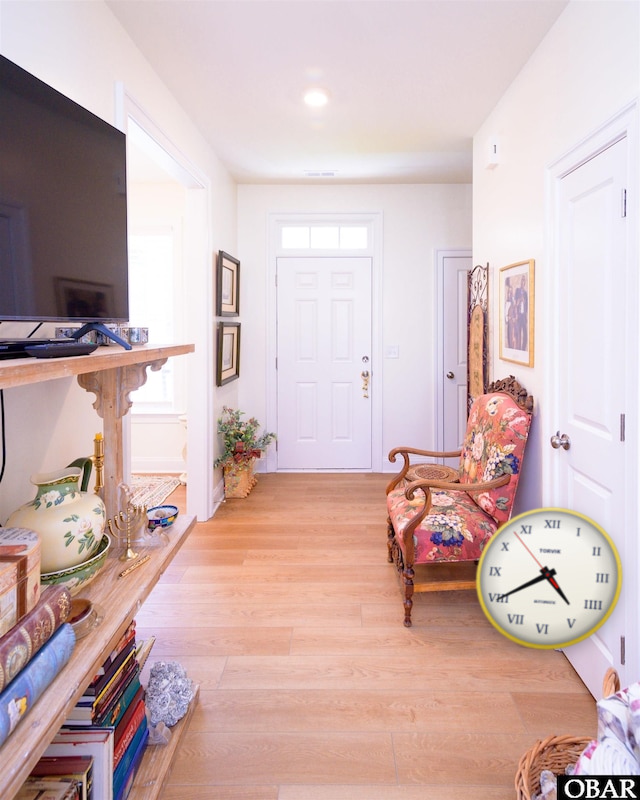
{"hour": 4, "minute": 39, "second": 53}
